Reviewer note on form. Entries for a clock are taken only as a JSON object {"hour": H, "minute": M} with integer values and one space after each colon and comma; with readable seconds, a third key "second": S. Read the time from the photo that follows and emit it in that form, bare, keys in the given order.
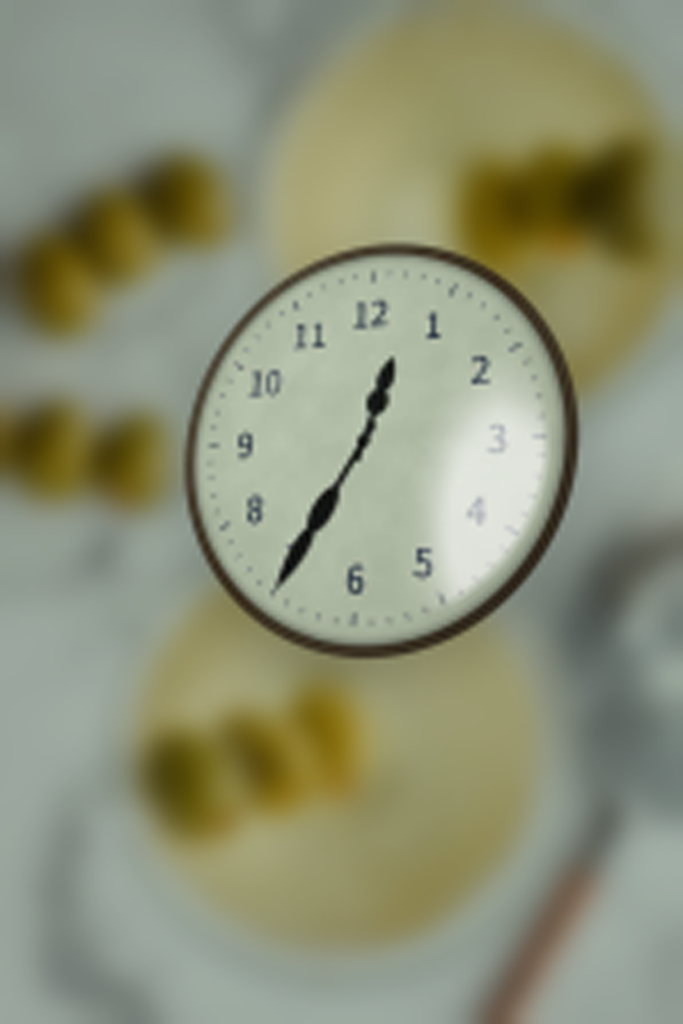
{"hour": 12, "minute": 35}
